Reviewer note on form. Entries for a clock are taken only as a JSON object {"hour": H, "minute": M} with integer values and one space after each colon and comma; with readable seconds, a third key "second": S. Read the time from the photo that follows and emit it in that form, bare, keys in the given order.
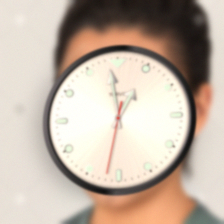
{"hour": 12, "minute": 58, "second": 32}
